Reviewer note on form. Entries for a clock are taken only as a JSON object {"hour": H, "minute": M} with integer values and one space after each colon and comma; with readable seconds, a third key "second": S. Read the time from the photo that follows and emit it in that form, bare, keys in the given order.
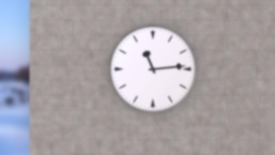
{"hour": 11, "minute": 14}
